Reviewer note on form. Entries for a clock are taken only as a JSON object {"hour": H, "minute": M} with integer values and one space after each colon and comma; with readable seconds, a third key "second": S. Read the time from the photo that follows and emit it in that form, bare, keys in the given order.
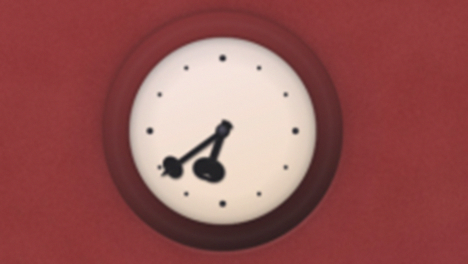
{"hour": 6, "minute": 39}
